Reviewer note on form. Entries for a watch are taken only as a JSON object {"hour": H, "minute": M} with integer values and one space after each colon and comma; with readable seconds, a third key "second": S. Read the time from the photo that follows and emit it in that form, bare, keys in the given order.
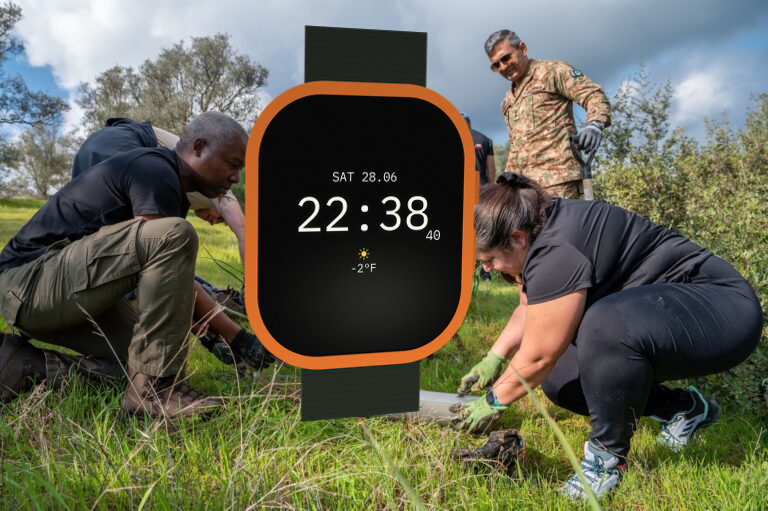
{"hour": 22, "minute": 38, "second": 40}
